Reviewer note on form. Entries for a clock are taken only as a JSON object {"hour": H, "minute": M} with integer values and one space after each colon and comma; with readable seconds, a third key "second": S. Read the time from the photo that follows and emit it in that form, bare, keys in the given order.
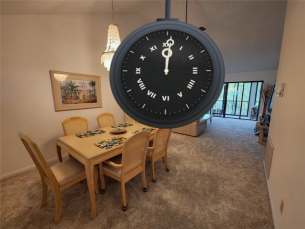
{"hour": 12, "minute": 1}
